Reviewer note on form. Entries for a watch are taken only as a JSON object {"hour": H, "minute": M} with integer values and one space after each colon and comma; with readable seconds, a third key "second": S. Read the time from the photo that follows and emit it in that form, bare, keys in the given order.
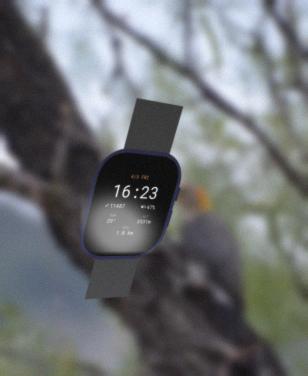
{"hour": 16, "minute": 23}
